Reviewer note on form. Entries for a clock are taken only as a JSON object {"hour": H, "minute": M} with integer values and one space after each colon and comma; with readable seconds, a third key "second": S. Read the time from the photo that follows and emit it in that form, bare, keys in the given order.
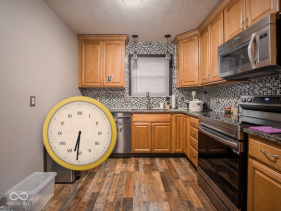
{"hour": 6, "minute": 31}
